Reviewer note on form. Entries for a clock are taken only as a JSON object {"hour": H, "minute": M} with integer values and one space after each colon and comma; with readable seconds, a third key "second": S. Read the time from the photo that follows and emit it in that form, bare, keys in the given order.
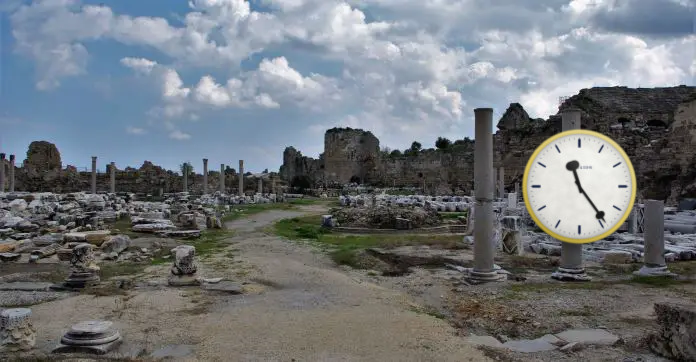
{"hour": 11, "minute": 24}
